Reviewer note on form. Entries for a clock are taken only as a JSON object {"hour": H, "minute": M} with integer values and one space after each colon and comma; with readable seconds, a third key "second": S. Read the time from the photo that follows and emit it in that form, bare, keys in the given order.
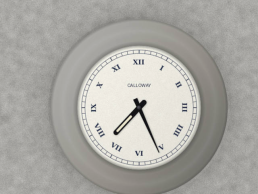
{"hour": 7, "minute": 26}
